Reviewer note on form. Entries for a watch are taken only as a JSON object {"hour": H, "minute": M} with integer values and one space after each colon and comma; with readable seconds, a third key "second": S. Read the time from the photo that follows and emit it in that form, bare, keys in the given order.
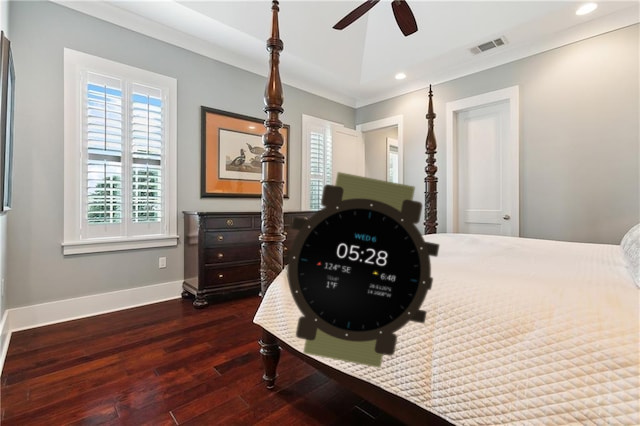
{"hour": 5, "minute": 28}
